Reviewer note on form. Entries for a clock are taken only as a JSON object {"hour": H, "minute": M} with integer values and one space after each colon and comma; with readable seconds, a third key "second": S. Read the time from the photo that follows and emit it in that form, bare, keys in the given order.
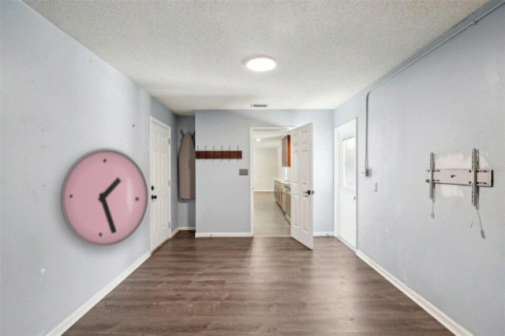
{"hour": 1, "minute": 26}
